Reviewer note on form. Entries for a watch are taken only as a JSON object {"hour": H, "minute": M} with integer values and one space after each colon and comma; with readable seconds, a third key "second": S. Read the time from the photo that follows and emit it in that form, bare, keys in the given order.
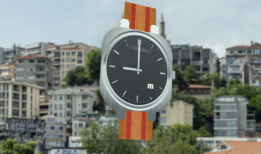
{"hour": 9, "minute": 0}
